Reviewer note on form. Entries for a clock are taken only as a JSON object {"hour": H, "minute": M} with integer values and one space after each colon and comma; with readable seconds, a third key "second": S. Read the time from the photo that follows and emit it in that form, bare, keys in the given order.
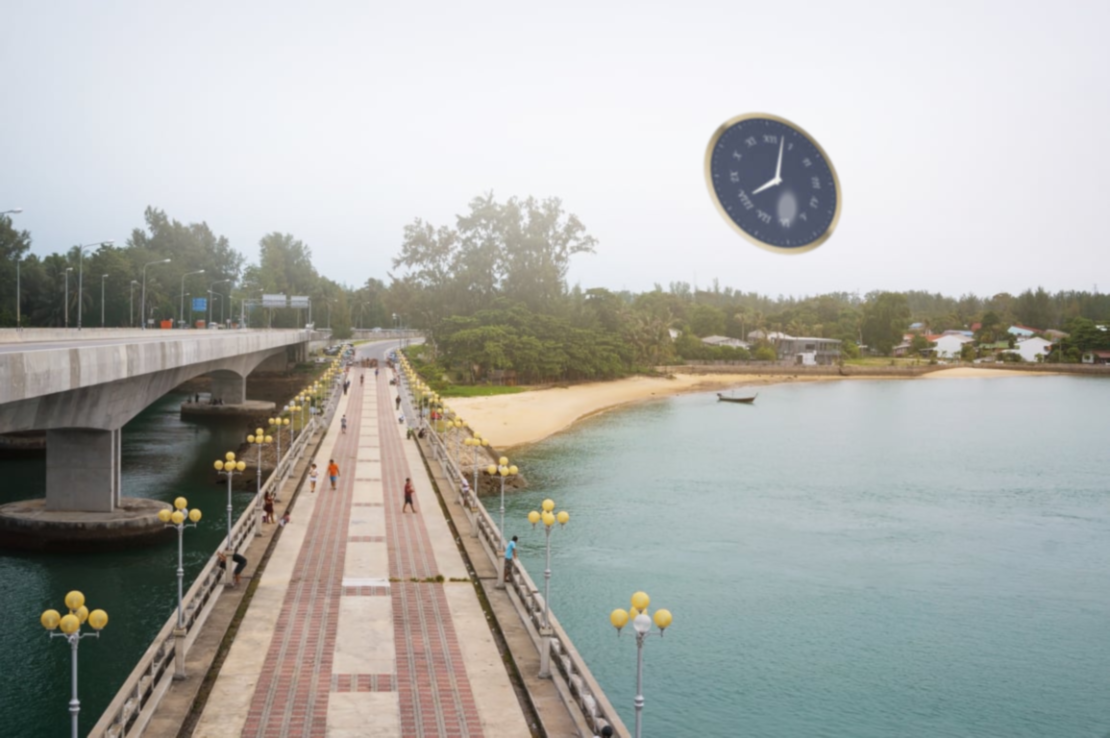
{"hour": 8, "minute": 3}
